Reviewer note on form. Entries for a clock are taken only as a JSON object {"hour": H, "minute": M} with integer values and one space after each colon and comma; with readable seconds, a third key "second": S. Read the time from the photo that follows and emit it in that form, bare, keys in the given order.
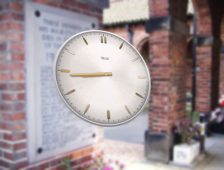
{"hour": 8, "minute": 44}
